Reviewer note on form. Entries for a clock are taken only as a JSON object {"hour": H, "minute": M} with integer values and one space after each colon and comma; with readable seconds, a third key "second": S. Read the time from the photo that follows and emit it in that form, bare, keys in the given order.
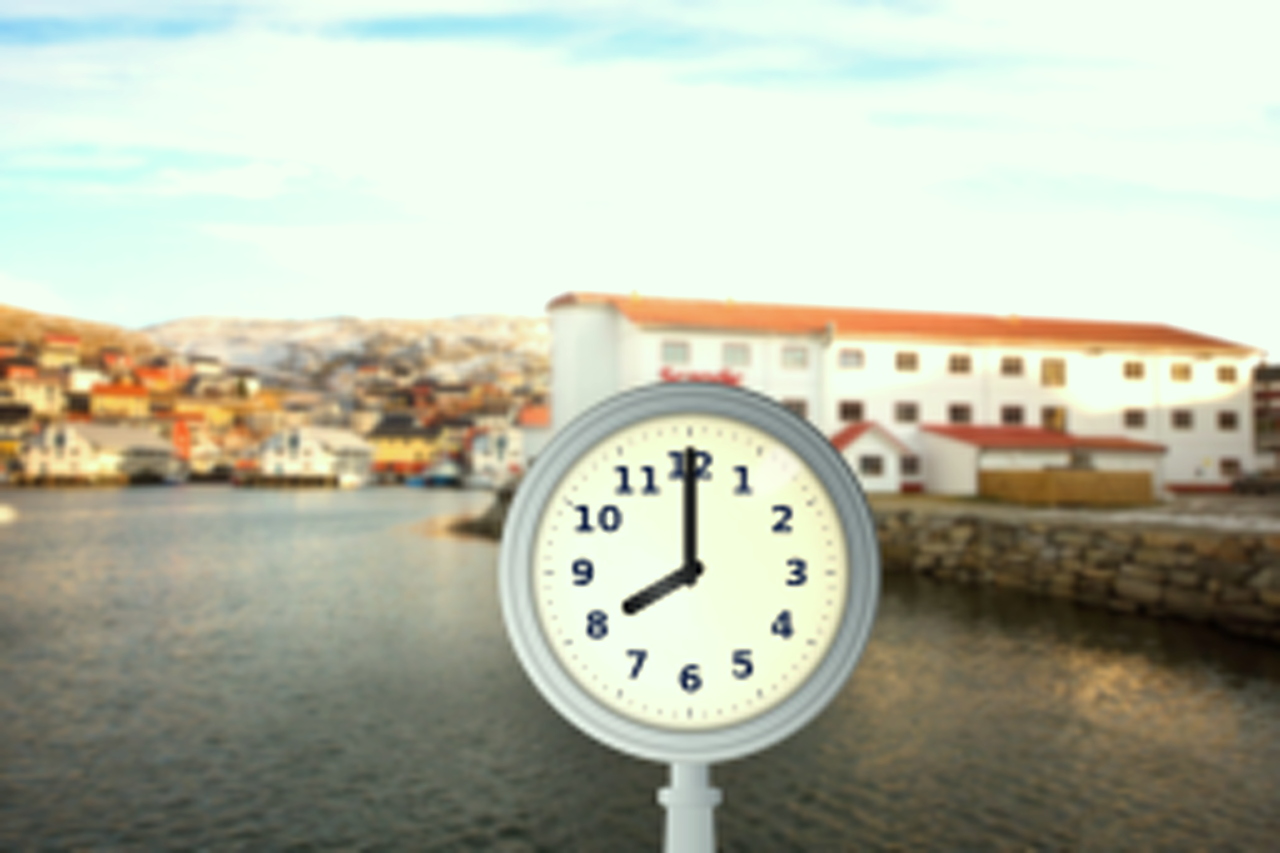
{"hour": 8, "minute": 0}
